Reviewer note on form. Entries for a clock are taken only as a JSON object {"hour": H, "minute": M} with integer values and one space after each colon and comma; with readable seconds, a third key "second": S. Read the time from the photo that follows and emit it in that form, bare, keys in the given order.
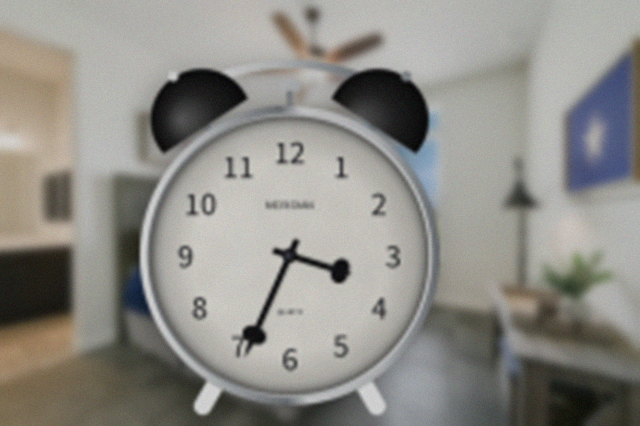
{"hour": 3, "minute": 34}
